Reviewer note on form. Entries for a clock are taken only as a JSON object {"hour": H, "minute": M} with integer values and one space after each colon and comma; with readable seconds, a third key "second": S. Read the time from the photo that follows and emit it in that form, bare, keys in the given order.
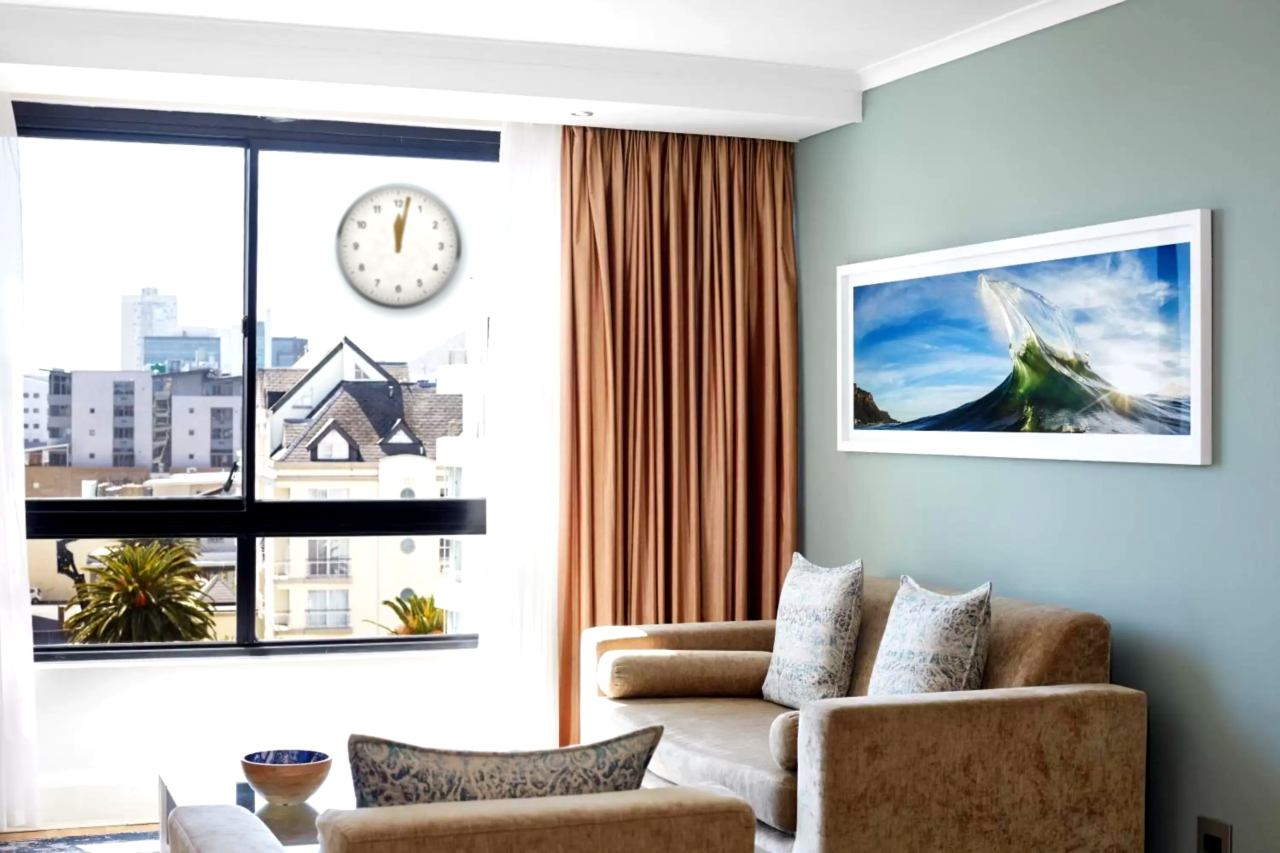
{"hour": 12, "minute": 2}
